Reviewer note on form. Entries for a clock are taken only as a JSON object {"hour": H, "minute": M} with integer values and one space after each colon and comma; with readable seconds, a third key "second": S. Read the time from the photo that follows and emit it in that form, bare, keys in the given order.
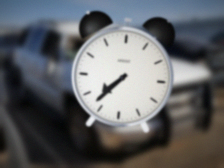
{"hour": 7, "minute": 37}
